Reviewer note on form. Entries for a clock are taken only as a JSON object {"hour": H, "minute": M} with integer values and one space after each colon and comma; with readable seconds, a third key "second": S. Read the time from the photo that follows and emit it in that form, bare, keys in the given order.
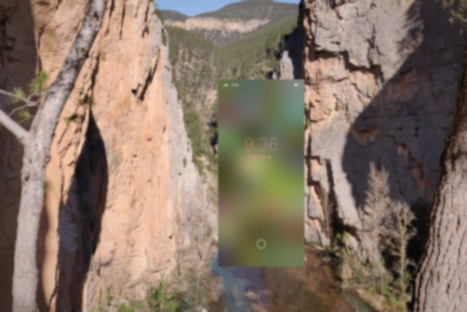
{"hour": 9, "minute": 36}
